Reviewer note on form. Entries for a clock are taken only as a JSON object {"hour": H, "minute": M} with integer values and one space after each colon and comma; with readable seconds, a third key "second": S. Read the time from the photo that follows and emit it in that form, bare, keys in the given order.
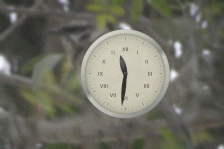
{"hour": 11, "minute": 31}
